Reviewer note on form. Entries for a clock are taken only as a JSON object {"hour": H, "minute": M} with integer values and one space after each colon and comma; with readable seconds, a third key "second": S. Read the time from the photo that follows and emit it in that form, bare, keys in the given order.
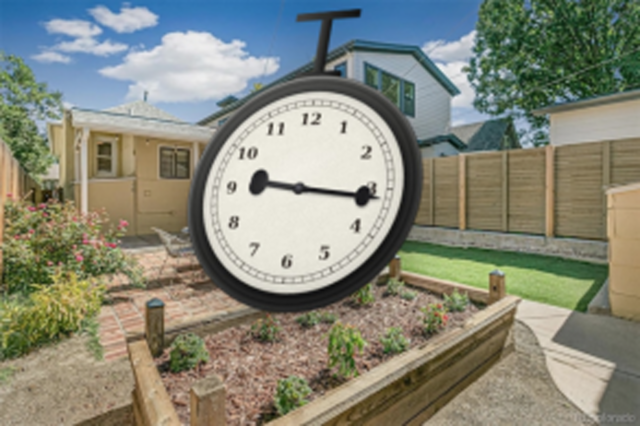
{"hour": 9, "minute": 16}
